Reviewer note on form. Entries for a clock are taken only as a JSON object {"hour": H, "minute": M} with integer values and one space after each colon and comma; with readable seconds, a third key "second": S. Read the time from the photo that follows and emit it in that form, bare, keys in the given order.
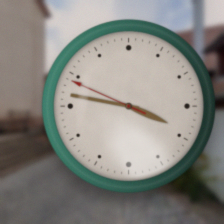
{"hour": 3, "minute": 46, "second": 49}
